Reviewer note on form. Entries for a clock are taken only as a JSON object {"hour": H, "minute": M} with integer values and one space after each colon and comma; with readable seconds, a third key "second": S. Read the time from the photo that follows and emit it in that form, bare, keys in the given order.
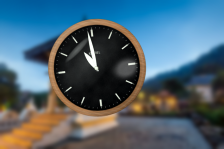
{"hour": 10, "minute": 59}
